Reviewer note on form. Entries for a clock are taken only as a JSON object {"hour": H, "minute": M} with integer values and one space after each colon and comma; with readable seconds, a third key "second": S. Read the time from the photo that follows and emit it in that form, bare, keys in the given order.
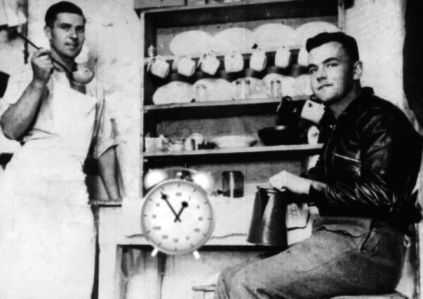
{"hour": 12, "minute": 54}
